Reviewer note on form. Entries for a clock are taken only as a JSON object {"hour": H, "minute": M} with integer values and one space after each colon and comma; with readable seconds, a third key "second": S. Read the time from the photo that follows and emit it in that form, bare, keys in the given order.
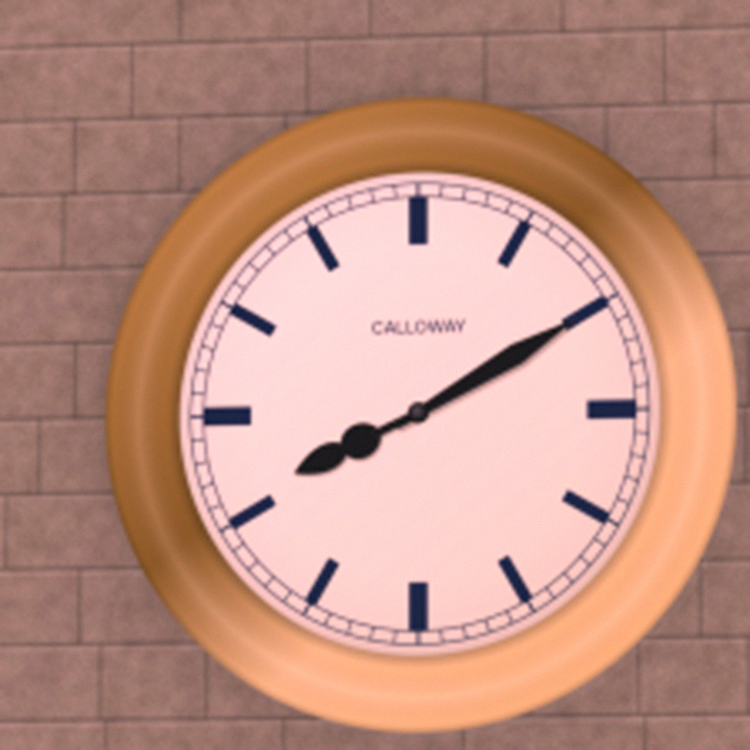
{"hour": 8, "minute": 10}
